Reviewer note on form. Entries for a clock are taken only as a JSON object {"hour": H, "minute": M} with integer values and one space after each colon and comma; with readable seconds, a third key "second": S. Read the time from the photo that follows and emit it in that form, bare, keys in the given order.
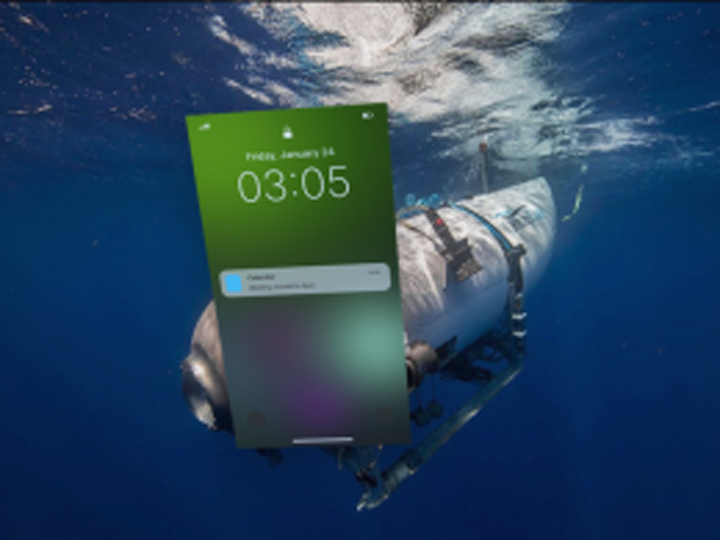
{"hour": 3, "minute": 5}
